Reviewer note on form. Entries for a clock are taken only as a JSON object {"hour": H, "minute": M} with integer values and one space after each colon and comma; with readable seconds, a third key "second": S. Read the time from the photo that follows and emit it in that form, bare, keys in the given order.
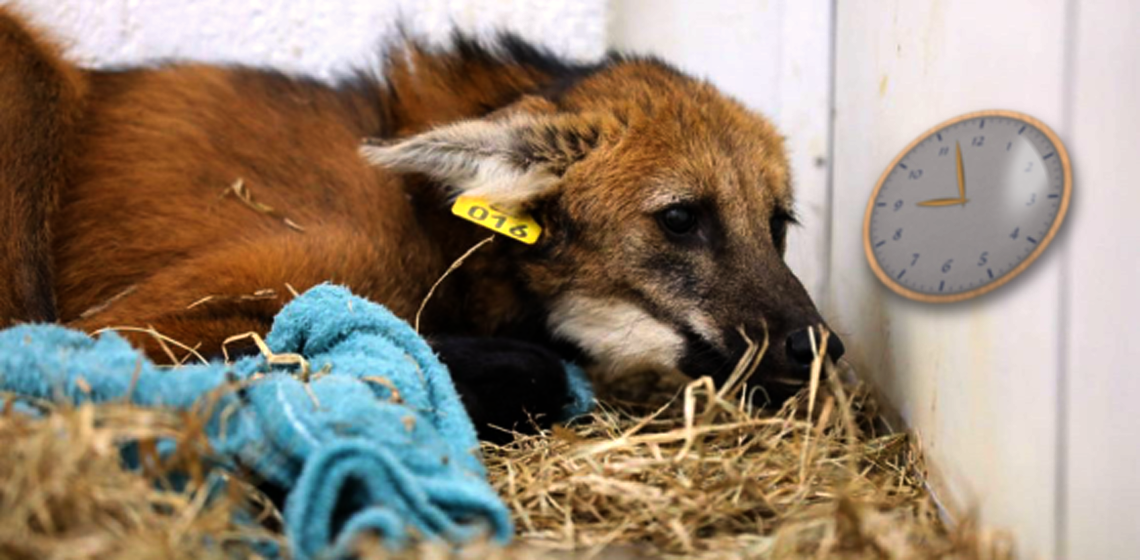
{"hour": 8, "minute": 57}
